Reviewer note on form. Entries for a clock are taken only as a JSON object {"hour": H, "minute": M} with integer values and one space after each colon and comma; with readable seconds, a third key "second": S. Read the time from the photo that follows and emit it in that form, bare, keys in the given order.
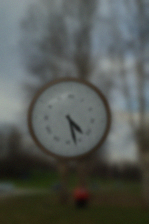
{"hour": 4, "minute": 27}
